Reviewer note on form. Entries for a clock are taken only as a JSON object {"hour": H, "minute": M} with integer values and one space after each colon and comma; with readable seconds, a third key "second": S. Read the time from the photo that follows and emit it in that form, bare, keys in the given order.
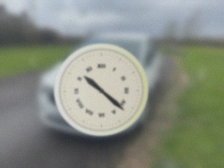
{"hour": 10, "minute": 22}
